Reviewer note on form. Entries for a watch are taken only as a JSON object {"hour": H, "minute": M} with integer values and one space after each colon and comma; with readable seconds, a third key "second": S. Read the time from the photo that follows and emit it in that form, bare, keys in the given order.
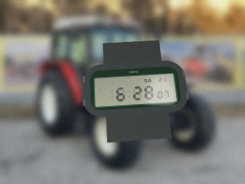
{"hour": 6, "minute": 28, "second": 7}
